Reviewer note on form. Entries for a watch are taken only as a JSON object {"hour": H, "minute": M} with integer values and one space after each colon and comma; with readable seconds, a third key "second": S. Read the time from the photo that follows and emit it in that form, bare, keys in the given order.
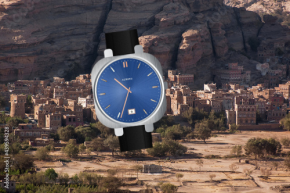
{"hour": 10, "minute": 34}
